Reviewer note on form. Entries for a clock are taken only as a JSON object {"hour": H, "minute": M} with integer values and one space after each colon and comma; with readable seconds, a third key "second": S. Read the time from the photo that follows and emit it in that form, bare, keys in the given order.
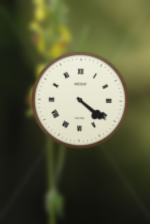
{"hour": 4, "minute": 21}
